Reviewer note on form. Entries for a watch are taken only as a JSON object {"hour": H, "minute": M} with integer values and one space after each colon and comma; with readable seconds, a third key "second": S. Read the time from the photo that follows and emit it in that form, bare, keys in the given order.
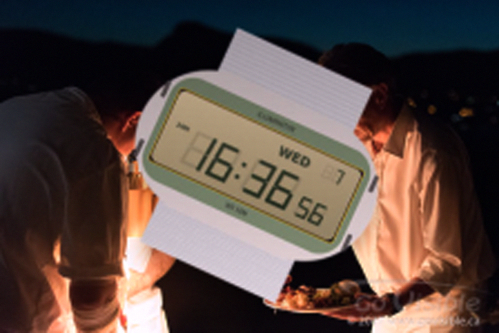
{"hour": 16, "minute": 36, "second": 56}
